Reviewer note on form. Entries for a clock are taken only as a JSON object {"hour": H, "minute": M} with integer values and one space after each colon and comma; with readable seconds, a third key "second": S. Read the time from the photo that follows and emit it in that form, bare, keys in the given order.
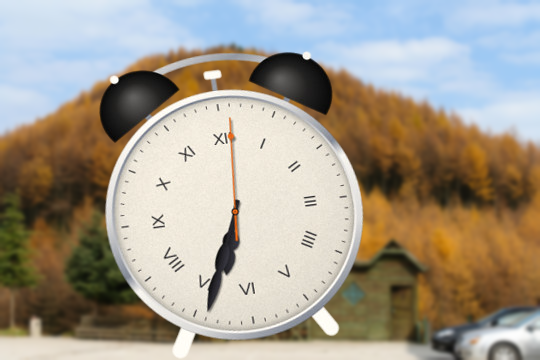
{"hour": 6, "minute": 34, "second": 1}
